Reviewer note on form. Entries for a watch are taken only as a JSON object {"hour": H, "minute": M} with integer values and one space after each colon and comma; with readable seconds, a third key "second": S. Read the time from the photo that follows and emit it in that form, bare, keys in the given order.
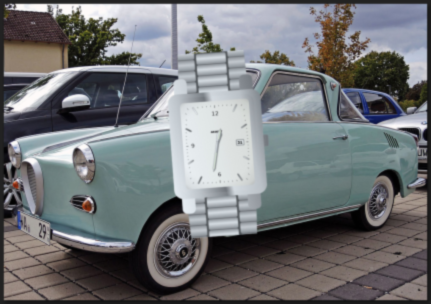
{"hour": 12, "minute": 32}
